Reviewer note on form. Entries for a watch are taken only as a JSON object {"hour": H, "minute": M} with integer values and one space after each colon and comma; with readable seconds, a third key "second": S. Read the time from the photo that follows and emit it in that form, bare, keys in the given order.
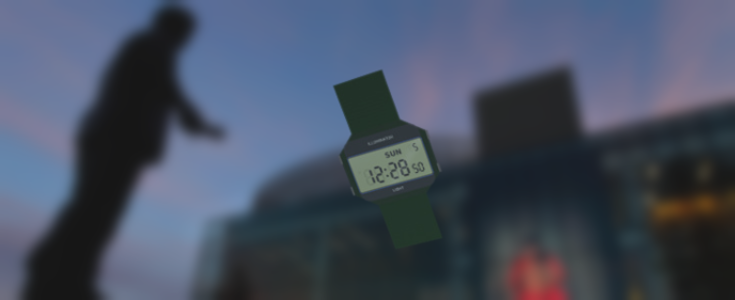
{"hour": 12, "minute": 28, "second": 50}
